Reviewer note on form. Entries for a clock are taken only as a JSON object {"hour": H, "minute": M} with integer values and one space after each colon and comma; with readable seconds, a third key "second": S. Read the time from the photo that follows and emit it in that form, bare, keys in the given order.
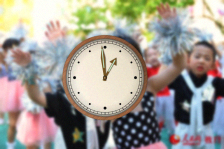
{"hour": 12, "minute": 59}
